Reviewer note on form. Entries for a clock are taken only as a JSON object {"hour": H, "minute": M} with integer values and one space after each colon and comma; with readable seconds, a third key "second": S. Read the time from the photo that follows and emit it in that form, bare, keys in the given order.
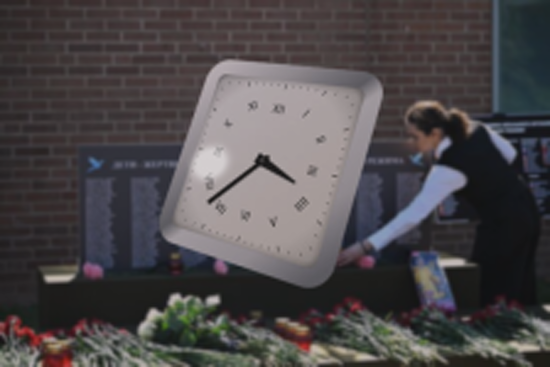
{"hour": 3, "minute": 37}
